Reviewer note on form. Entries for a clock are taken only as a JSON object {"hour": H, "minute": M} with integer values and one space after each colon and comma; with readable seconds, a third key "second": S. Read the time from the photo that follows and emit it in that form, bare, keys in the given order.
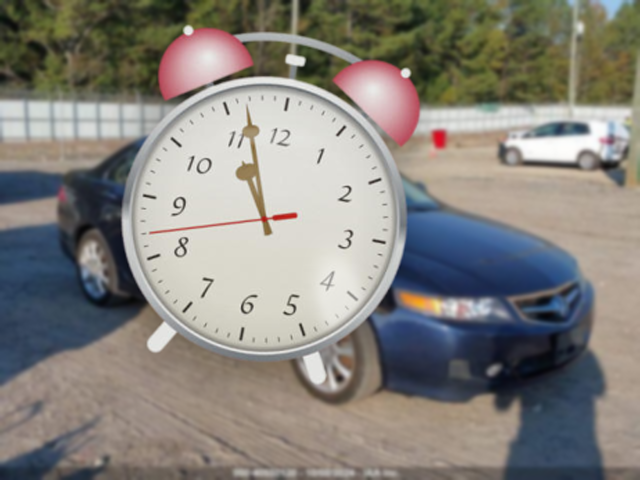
{"hour": 10, "minute": 56, "second": 42}
